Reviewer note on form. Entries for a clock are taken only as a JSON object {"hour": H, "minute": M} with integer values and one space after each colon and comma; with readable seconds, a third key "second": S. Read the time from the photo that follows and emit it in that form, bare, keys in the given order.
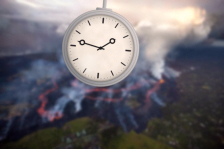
{"hour": 1, "minute": 47}
